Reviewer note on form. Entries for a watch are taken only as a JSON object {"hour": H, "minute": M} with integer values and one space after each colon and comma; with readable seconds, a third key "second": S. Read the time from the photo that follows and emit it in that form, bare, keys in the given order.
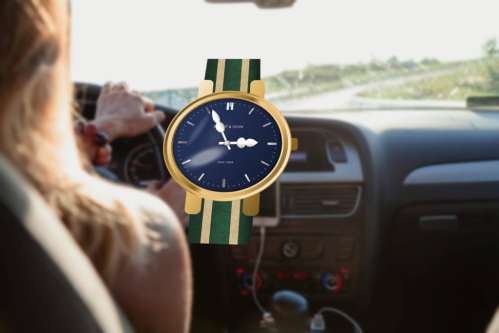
{"hour": 2, "minute": 56}
